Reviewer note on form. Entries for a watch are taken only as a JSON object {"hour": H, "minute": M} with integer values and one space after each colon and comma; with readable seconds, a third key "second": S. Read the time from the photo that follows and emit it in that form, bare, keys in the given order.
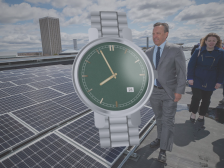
{"hour": 7, "minute": 56}
